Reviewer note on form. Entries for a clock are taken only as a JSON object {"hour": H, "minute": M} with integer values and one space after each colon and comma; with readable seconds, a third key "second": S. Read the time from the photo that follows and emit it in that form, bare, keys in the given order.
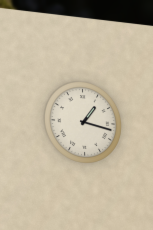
{"hour": 1, "minute": 17}
